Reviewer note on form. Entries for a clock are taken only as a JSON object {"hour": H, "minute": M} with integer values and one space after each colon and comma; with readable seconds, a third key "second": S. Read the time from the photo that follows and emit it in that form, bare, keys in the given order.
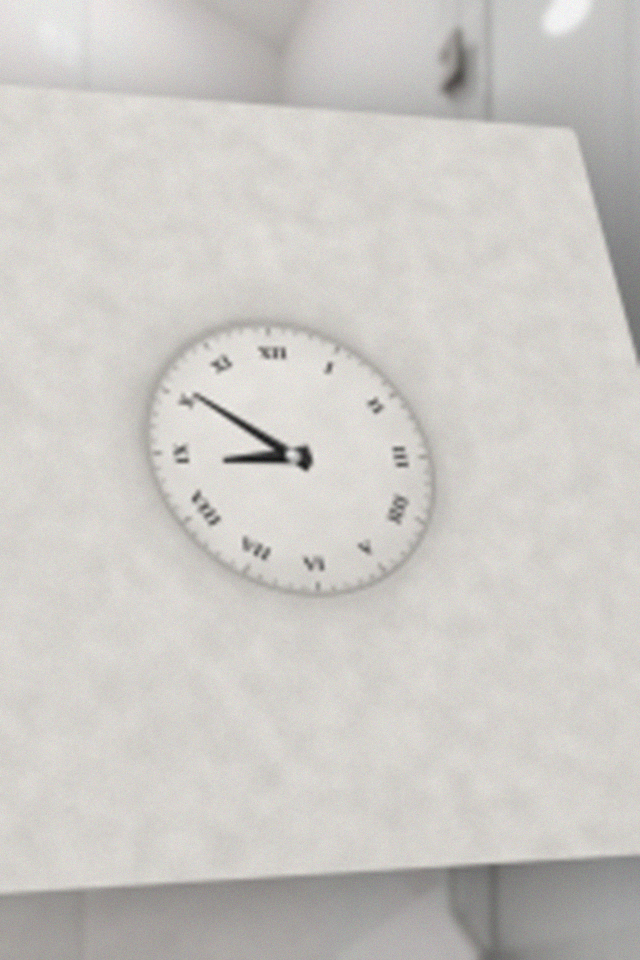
{"hour": 8, "minute": 51}
